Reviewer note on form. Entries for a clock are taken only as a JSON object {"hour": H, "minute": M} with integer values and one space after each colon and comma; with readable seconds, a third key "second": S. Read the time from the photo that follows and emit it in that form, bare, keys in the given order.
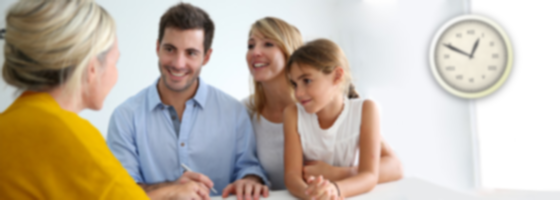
{"hour": 12, "minute": 49}
